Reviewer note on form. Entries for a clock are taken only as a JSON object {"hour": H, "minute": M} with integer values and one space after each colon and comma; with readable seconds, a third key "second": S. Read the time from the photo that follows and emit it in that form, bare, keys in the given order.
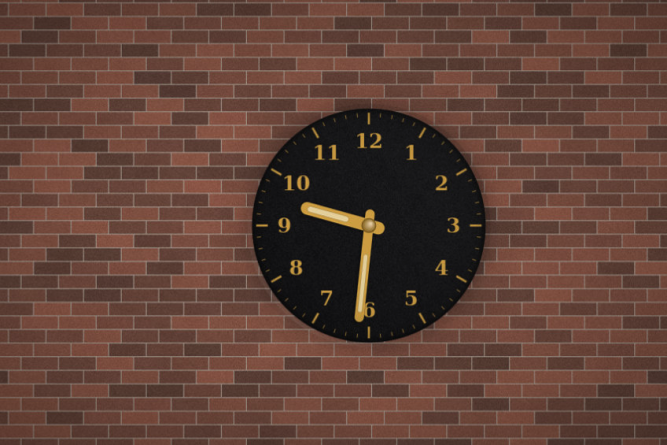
{"hour": 9, "minute": 31}
